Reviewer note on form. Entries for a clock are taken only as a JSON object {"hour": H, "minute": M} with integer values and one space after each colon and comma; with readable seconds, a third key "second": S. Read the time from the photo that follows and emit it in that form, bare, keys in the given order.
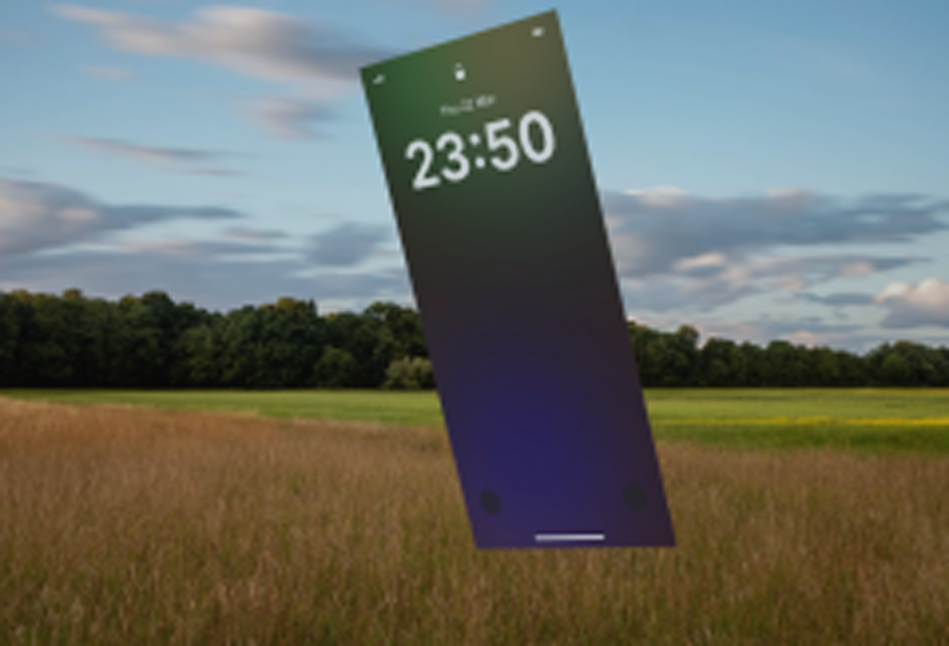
{"hour": 23, "minute": 50}
